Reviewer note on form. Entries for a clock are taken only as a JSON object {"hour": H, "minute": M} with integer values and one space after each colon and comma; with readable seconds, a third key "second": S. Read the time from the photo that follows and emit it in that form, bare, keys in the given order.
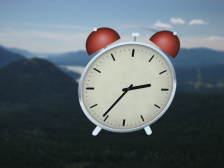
{"hour": 2, "minute": 36}
